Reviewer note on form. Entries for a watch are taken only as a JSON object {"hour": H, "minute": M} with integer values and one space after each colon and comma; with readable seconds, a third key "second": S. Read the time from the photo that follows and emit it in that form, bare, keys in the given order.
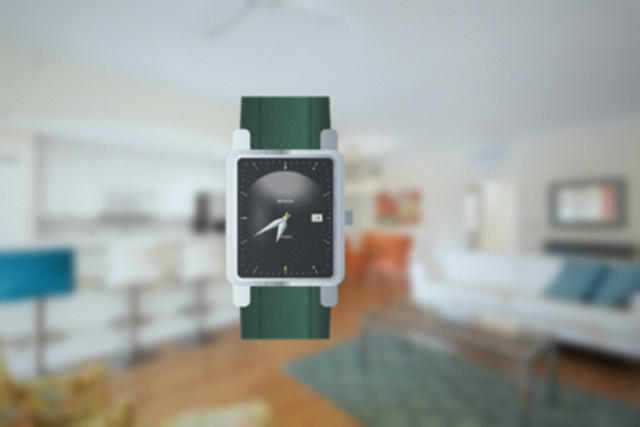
{"hour": 6, "minute": 40}
